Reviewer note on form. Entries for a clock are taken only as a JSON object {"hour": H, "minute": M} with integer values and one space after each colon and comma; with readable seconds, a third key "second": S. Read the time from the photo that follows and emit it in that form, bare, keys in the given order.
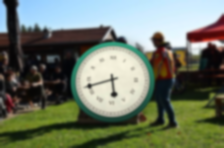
{"hour": 5, "minute": 42}
